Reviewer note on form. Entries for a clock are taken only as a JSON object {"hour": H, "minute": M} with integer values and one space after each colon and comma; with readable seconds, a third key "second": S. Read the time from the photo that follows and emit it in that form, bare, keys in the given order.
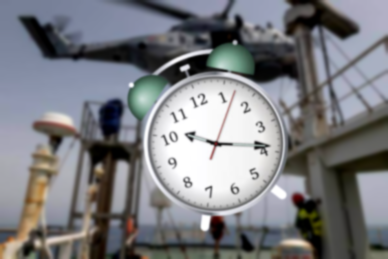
{"hour": 10, "minute": 19, "second": 7}
